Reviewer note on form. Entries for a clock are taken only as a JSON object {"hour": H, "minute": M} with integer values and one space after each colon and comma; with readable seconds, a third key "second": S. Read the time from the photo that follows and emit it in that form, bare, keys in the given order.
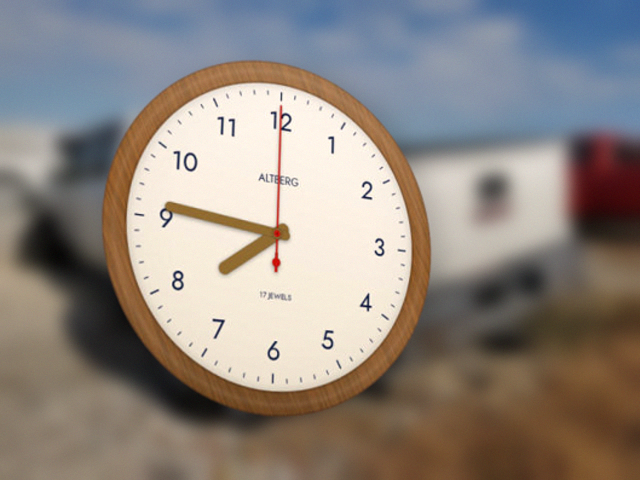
{"hour": 7, "minute": 46, "second": 0}
